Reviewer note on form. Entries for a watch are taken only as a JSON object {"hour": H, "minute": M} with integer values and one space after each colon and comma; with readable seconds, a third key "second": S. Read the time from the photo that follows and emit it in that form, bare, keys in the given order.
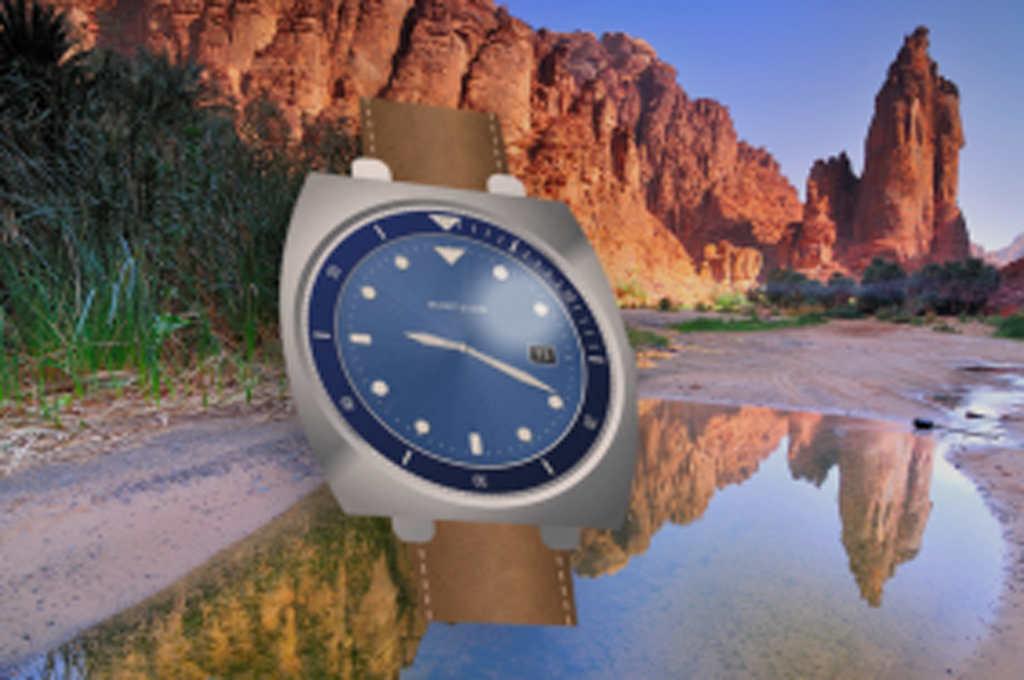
{"hour": 9, "minute": 19}
